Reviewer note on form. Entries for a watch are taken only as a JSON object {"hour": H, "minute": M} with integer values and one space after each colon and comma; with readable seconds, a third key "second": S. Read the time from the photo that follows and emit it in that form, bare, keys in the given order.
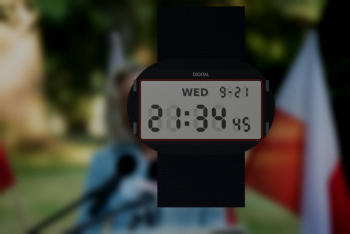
{"hour": 21, "minute": 34, "second": 45}
